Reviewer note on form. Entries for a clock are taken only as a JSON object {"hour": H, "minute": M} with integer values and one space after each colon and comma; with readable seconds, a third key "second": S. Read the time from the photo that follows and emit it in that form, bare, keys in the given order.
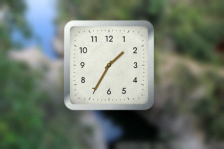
{"hour": 1, "minute": 35}
